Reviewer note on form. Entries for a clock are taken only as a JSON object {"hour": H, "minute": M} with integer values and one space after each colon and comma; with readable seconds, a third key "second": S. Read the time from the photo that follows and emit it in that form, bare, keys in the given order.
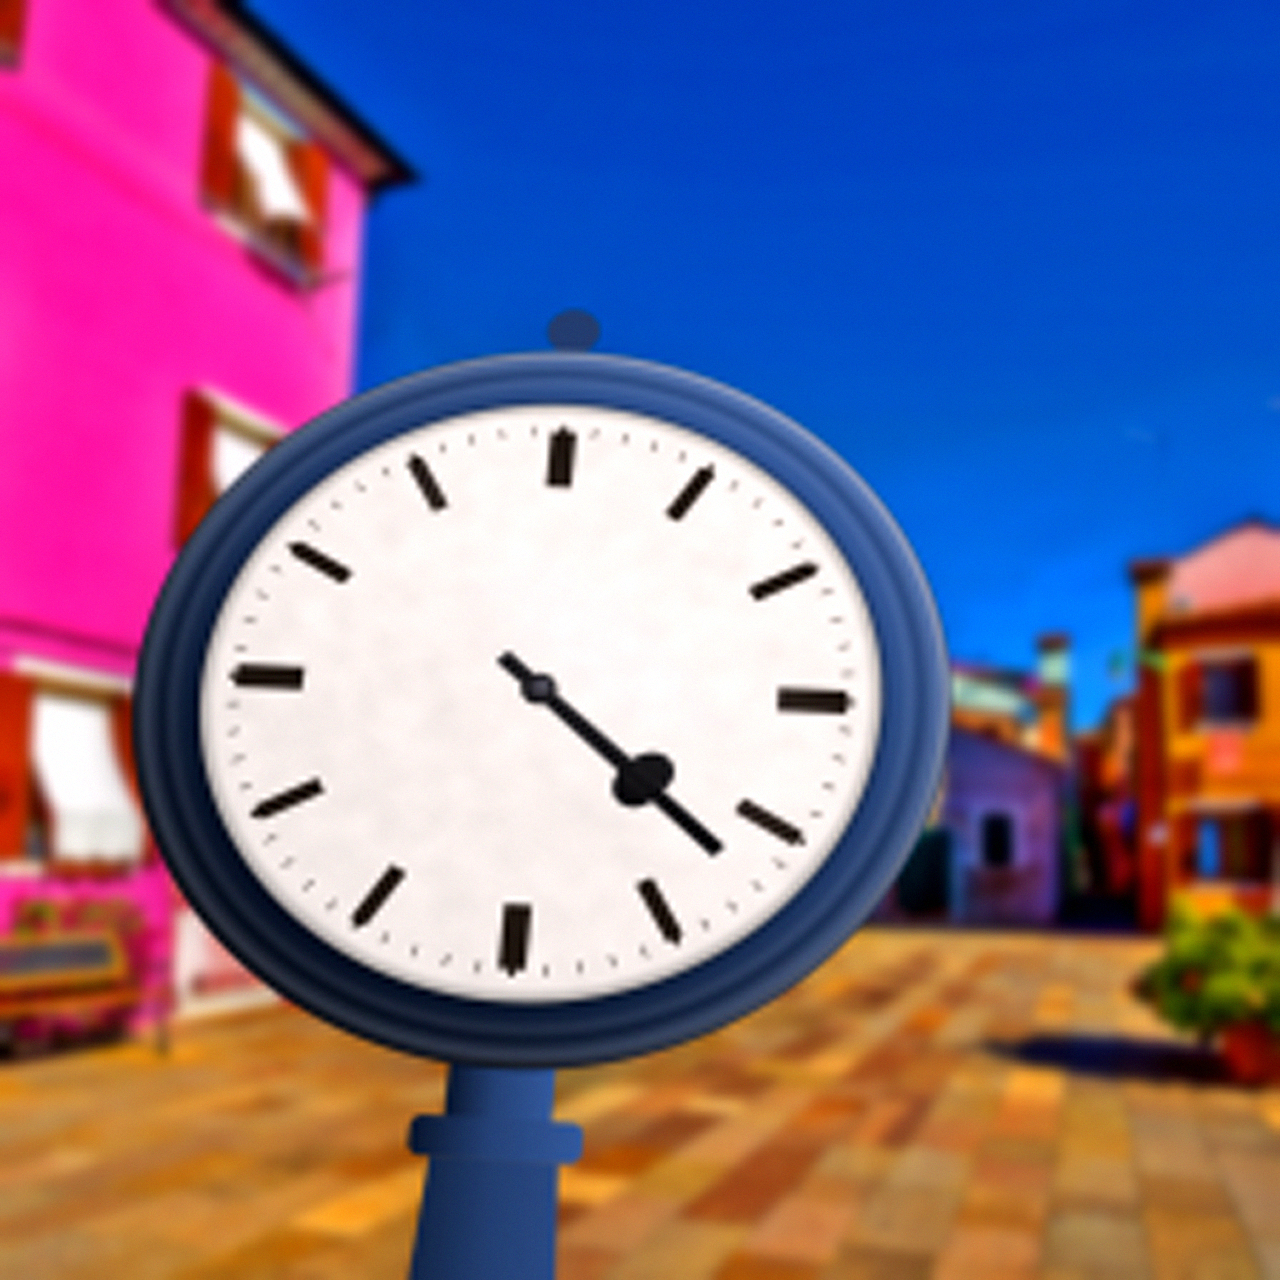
{"hour": 4, "minute": 22}
